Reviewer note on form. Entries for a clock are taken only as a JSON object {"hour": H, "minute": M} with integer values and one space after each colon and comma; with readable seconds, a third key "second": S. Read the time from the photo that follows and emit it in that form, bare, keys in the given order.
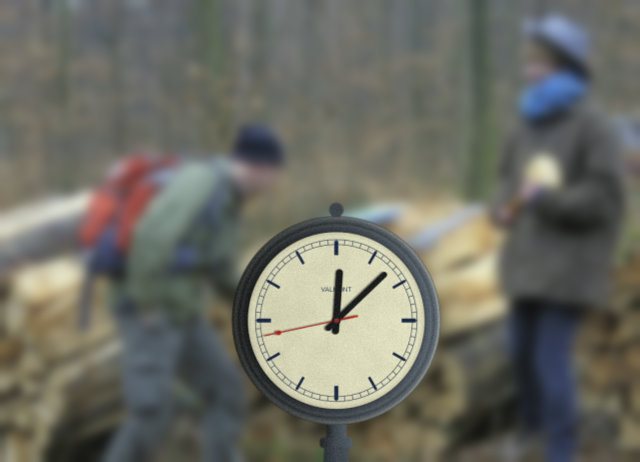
{"hour": 12, "minute": 7, "second": 43}
